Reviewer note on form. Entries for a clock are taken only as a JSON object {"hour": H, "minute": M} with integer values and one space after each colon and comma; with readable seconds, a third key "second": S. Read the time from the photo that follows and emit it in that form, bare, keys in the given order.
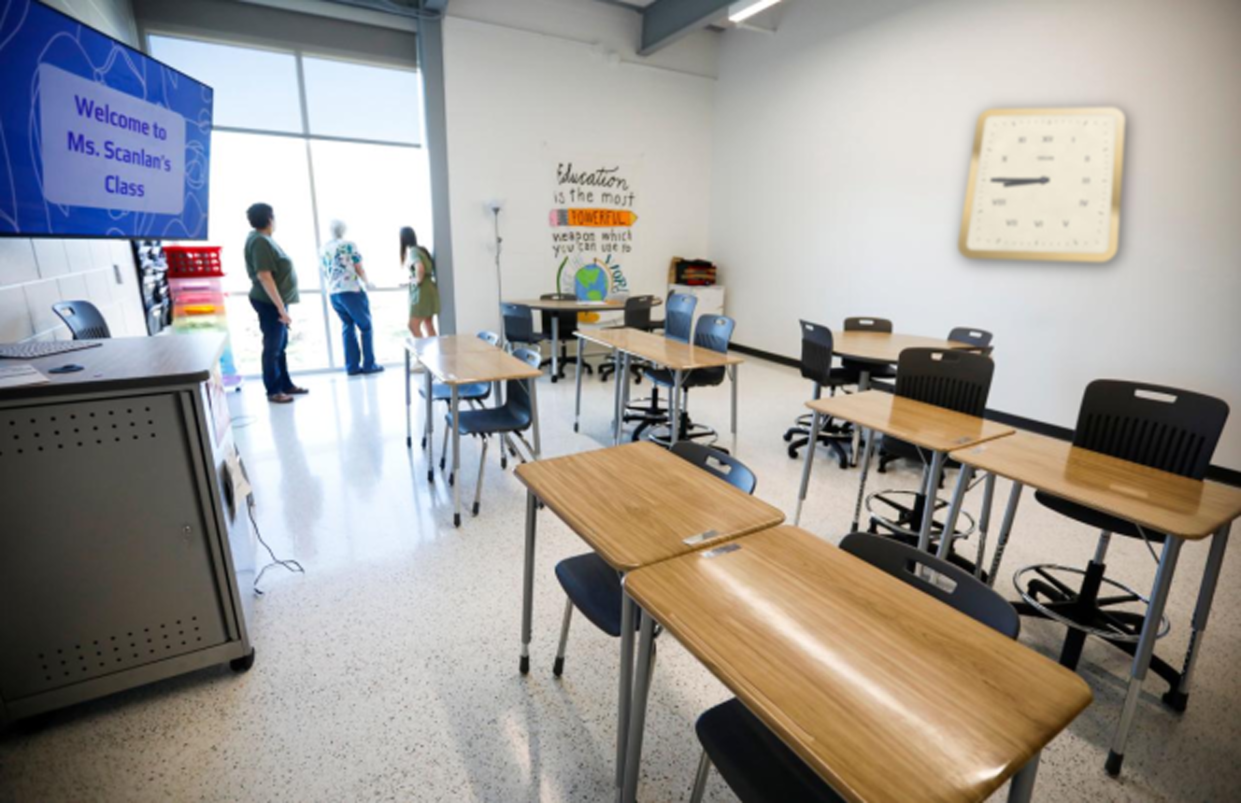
{"hour": 8, "minute": 45}
